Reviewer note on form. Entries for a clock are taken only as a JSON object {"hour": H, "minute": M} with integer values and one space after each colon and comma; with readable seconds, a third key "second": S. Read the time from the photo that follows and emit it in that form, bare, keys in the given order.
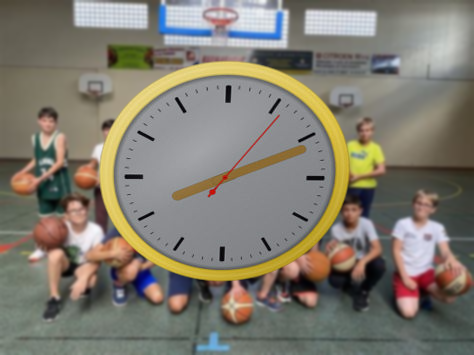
{"hour": 8, "minute": 11, "second": 6}
